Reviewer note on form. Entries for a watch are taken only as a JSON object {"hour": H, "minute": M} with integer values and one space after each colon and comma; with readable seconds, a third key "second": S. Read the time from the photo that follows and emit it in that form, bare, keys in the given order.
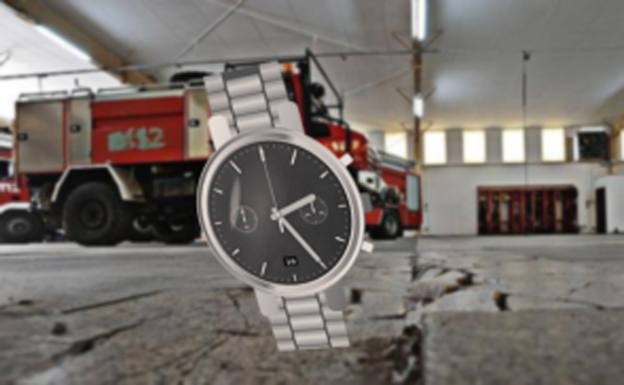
{"hour": 2, "minute": 25}
